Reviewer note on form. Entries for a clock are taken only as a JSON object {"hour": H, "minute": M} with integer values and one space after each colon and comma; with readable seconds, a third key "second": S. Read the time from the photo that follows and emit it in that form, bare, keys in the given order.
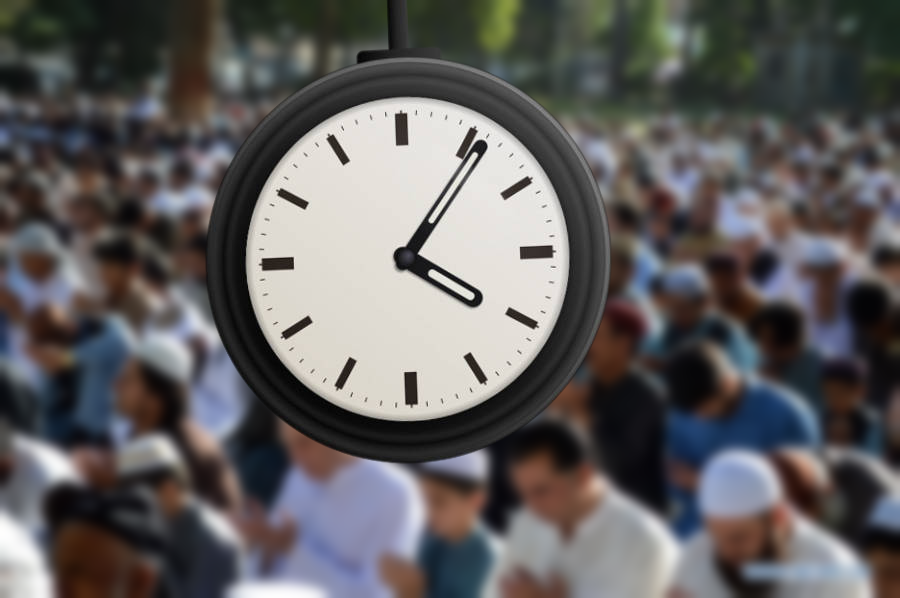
{"hour": 4, "minute": 6}
